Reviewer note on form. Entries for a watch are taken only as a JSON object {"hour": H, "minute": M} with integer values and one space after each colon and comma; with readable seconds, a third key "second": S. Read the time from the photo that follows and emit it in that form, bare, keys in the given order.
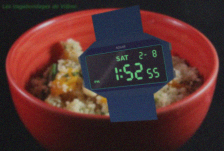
{"hour": 1, "minute": 52, "second": 55}
